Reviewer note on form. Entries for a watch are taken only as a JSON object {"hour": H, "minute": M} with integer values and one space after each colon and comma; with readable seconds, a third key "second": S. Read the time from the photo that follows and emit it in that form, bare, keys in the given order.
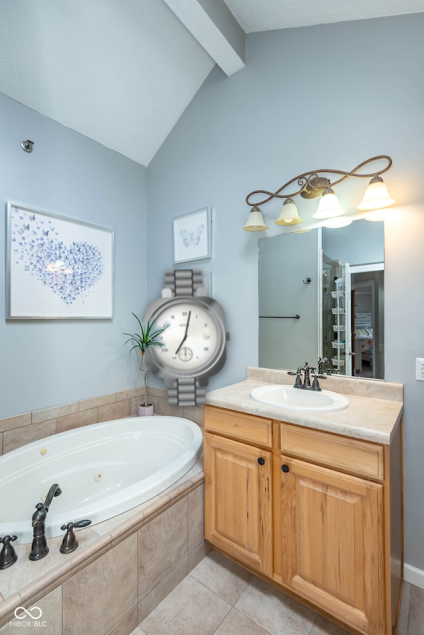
{"hour": 7, "minute": 2}
